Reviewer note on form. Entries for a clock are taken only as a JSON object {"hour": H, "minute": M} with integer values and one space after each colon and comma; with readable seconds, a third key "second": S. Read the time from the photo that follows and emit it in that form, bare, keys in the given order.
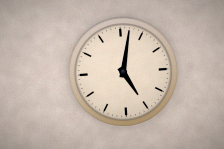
{"hour": 5, "minute": 2}
